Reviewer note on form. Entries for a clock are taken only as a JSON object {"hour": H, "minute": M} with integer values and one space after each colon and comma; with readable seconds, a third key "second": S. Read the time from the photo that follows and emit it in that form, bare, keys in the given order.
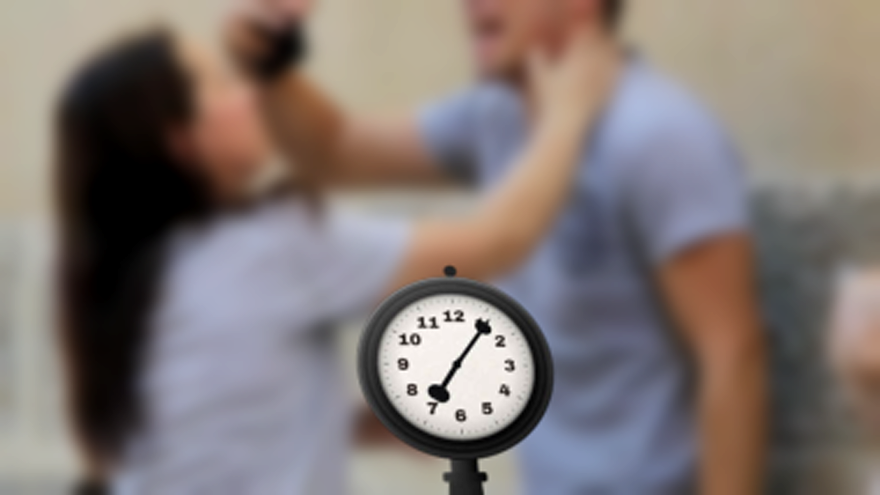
{"hour": 7, "minute": 6}
